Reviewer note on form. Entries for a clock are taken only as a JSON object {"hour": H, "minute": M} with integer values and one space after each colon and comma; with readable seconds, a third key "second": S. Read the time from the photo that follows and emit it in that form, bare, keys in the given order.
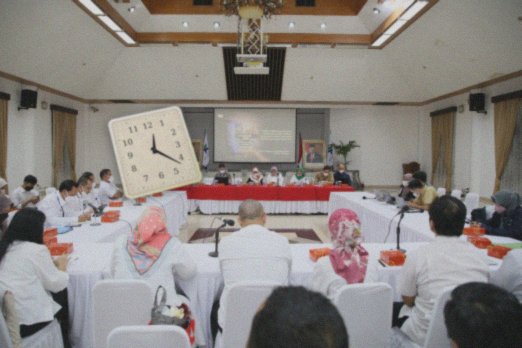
{"hour": 12, "minute": 22}
